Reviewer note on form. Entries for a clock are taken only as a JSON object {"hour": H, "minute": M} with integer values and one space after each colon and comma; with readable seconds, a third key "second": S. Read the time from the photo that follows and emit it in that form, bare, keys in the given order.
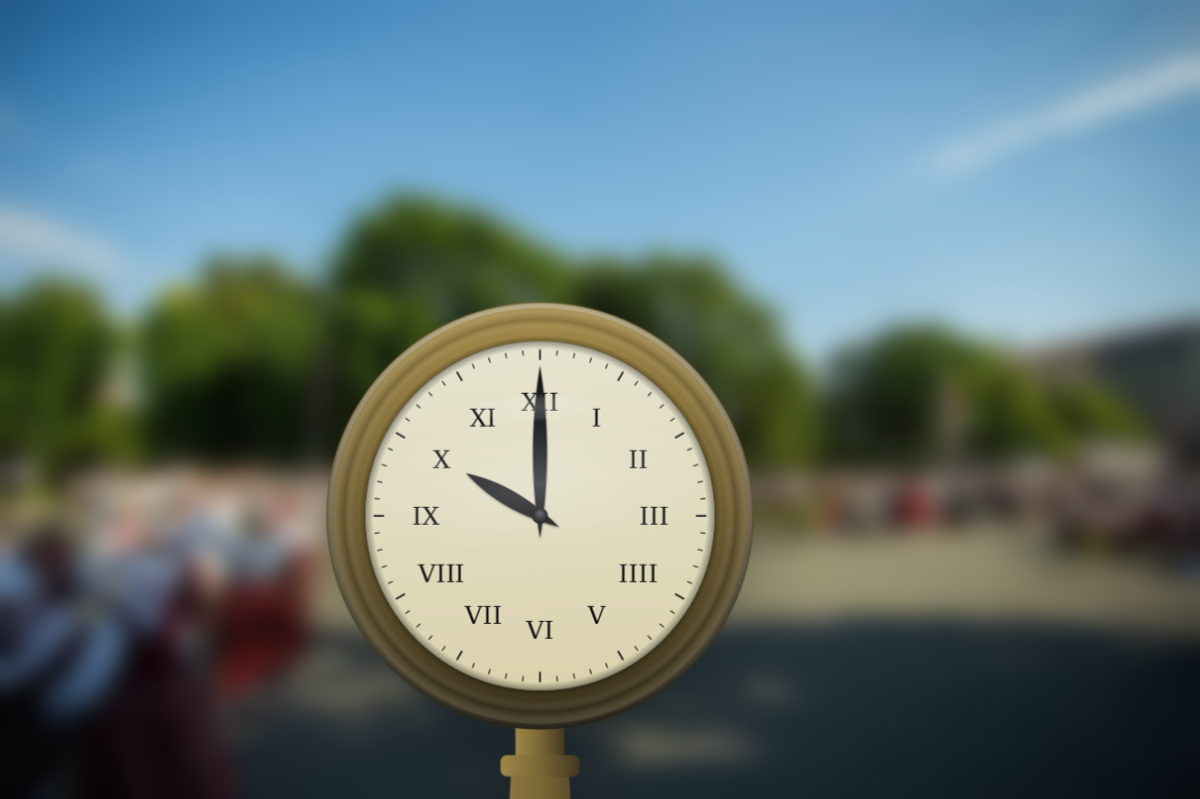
{"hour": 10, "minute": 0}
